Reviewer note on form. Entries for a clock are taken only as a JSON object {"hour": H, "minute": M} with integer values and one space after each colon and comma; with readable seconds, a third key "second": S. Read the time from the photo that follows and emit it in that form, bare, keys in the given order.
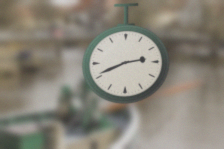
{"hour": 2, "minute": 41}
